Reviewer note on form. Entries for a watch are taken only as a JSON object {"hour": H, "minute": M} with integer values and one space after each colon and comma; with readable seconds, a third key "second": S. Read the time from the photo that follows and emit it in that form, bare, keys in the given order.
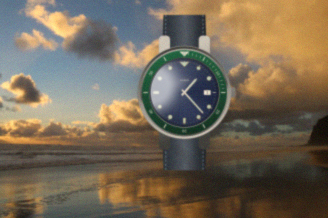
{"hour": 1, "minute": 23}
